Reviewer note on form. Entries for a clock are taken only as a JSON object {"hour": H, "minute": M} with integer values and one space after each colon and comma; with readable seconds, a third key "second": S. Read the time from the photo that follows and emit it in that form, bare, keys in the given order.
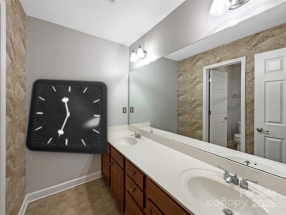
{"hour": 11, "minute": 33}
